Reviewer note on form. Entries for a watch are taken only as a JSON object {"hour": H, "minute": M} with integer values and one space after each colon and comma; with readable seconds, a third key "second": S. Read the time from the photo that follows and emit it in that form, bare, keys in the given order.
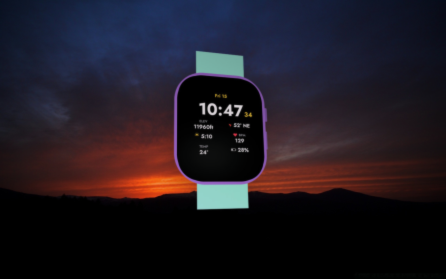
{"hour": 10, "minute": 47}
